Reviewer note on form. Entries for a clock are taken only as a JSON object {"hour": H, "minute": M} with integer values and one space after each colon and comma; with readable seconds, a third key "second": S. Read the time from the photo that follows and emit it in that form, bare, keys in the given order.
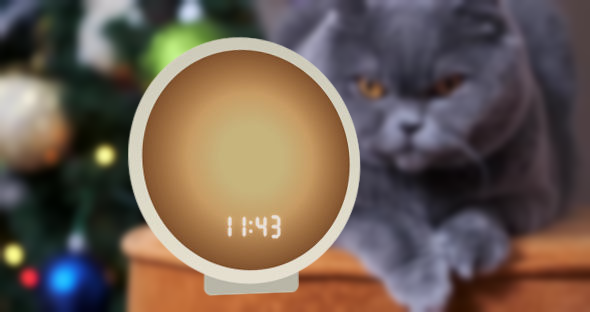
{"hour": 11, "minute": 43}
